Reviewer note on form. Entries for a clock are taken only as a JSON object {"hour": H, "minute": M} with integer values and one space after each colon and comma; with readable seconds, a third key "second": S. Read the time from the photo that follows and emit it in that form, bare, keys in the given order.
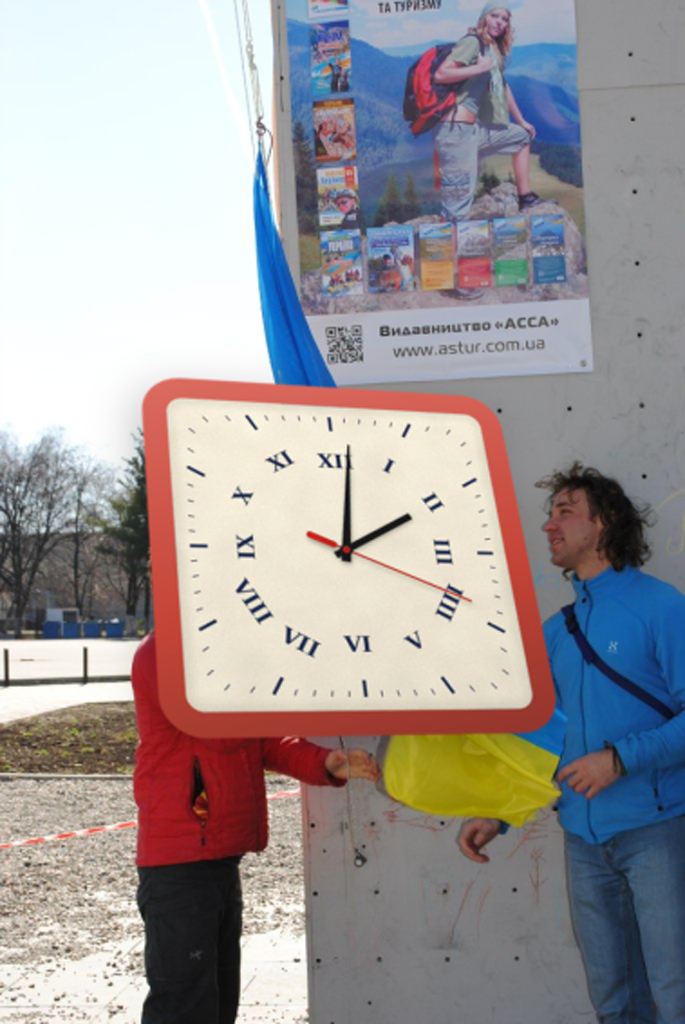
{"hour": 2, "minute": 1, "second": 19}
